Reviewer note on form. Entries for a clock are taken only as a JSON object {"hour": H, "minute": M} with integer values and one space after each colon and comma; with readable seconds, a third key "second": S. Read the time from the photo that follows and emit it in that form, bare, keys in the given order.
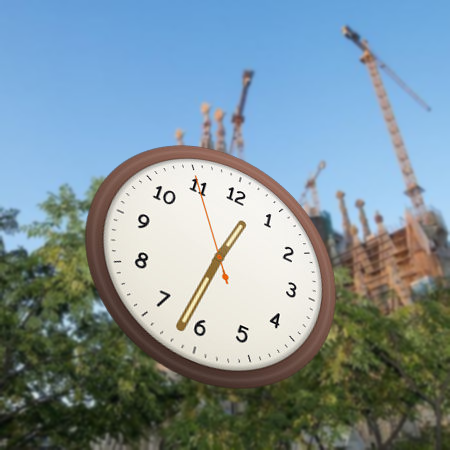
{"hour": 12, "minute": 31, "second": 55}
